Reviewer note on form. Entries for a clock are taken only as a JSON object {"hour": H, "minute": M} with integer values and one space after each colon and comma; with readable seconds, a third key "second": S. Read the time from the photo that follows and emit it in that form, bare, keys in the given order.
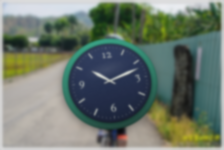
{"hour": 10, "minute": 12}
